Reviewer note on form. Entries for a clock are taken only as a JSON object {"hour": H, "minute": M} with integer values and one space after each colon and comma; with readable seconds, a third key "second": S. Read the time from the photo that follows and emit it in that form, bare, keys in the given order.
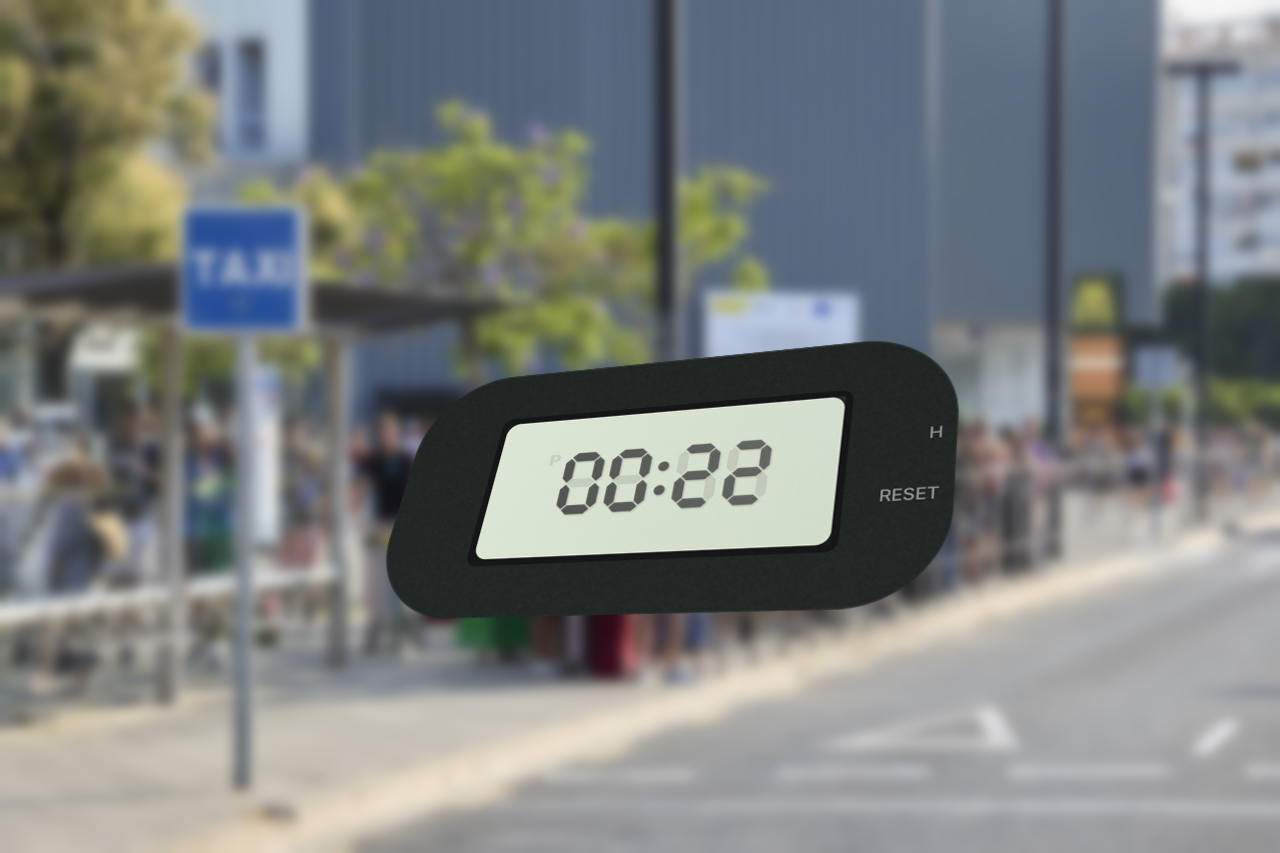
{"hour": 0, "minute": 22}
